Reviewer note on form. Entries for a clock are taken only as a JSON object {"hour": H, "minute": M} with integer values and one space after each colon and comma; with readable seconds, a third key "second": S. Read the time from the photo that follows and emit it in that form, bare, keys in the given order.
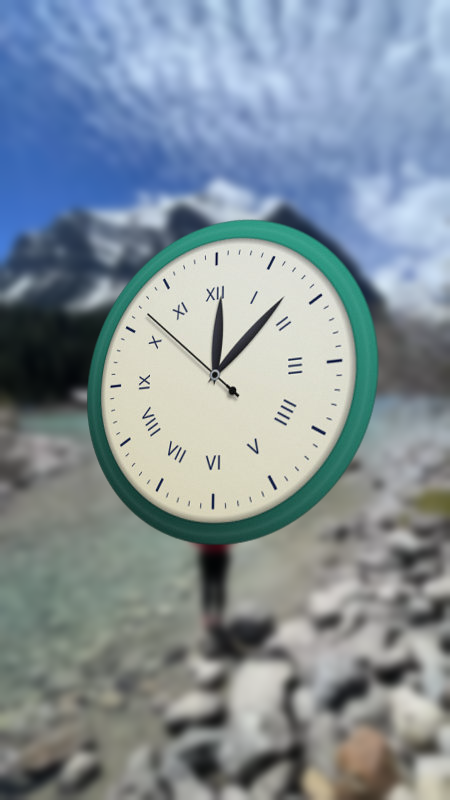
{"hour": 12, "minute": 7, "second": 52}
